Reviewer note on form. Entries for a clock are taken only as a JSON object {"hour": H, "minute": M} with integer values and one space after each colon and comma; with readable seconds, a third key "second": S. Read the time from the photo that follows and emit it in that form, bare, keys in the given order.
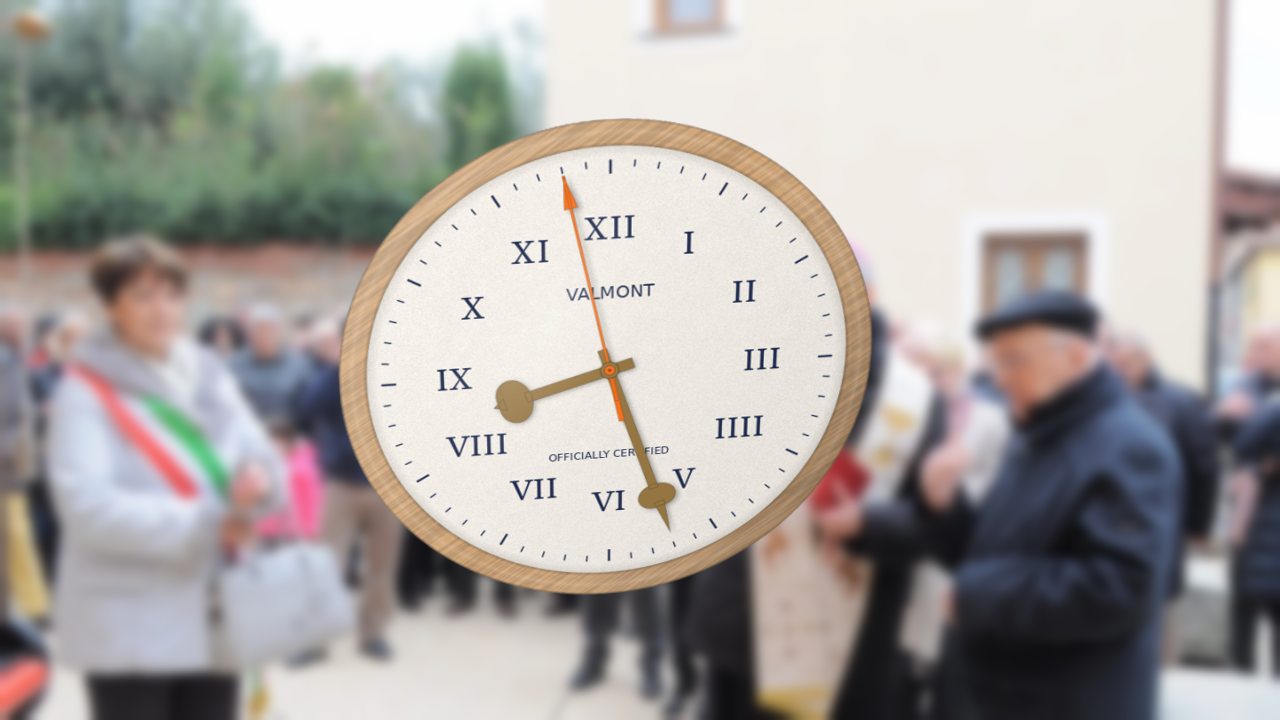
{"hour": 8, "minute": 26, "second": 58}
